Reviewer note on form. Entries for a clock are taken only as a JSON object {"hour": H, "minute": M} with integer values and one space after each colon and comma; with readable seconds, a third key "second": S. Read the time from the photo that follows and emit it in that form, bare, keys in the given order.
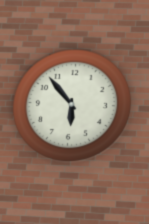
{"hour": 5, "minute": 53}
